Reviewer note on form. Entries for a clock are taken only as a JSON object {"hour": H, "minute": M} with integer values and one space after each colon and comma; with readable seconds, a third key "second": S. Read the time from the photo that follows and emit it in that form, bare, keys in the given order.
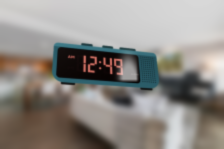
{"hour": 12, "minute": 49}
